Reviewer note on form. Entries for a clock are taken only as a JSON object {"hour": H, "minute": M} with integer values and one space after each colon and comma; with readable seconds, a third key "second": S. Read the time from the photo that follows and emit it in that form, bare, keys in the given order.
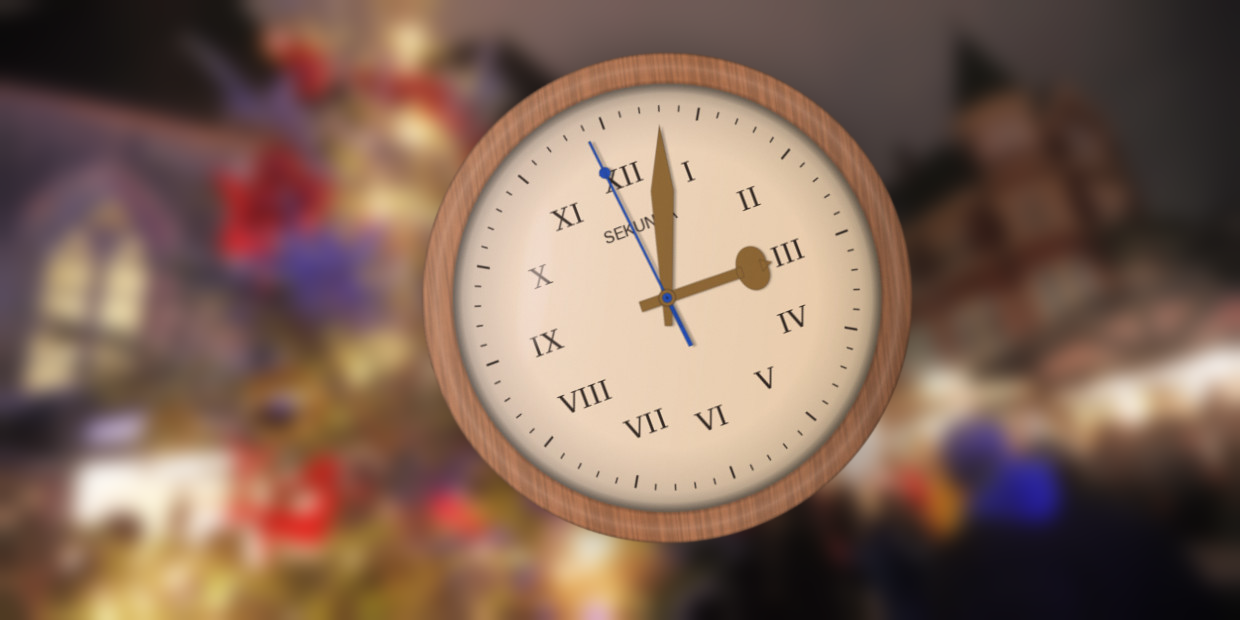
{"hour": 3, "minute": 2, "second": 59}
